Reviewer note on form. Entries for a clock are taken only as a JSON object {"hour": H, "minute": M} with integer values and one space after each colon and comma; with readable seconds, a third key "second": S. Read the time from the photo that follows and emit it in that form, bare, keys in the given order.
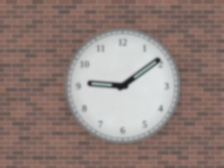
{"hour": 9, "minute": 9}
